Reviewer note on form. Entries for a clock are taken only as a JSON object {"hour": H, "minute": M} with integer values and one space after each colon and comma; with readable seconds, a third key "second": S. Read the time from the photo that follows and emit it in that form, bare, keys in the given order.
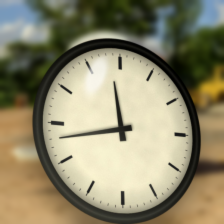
{"hour": 11, "minute": 43}
